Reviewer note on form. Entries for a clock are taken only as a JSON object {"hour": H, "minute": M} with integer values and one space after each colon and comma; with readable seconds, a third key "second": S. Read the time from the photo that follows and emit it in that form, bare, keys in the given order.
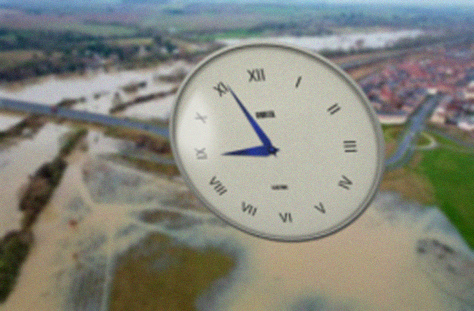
{"hour": 8, "minute": 56}
